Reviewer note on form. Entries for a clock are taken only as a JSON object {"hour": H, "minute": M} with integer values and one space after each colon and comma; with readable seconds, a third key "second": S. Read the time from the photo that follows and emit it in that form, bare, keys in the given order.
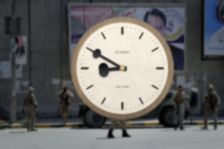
{"hour": 8, "minute": 50}
